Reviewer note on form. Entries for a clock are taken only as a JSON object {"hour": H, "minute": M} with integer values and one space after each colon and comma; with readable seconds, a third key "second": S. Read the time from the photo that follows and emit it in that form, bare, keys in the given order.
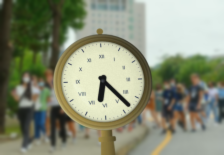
{"hour": 6, "minute": 23}
